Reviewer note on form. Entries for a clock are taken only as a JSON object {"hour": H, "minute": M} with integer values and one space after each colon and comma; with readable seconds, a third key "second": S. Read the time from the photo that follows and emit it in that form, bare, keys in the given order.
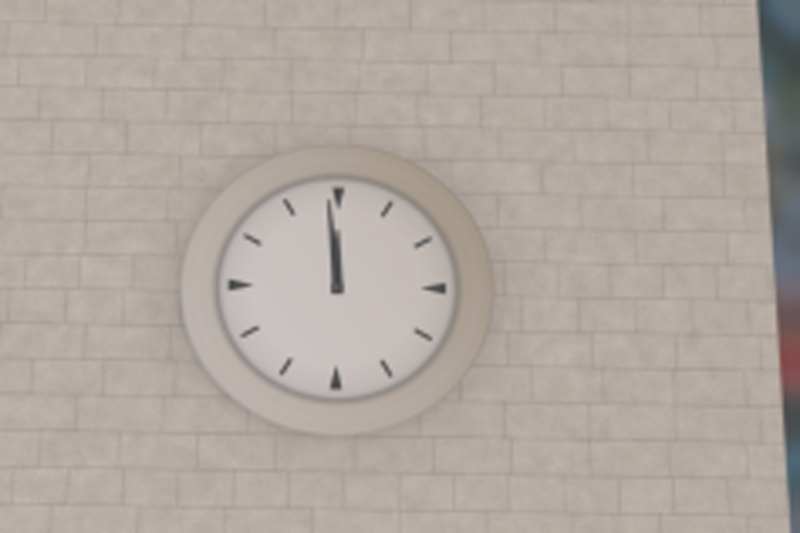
{"hour": 11, "minute": 59}
